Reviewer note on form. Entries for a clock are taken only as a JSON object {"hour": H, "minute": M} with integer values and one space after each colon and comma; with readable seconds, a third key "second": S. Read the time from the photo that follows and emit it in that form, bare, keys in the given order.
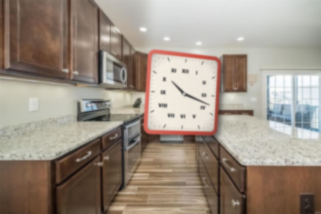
{"hour": 10, "minute": 18}
